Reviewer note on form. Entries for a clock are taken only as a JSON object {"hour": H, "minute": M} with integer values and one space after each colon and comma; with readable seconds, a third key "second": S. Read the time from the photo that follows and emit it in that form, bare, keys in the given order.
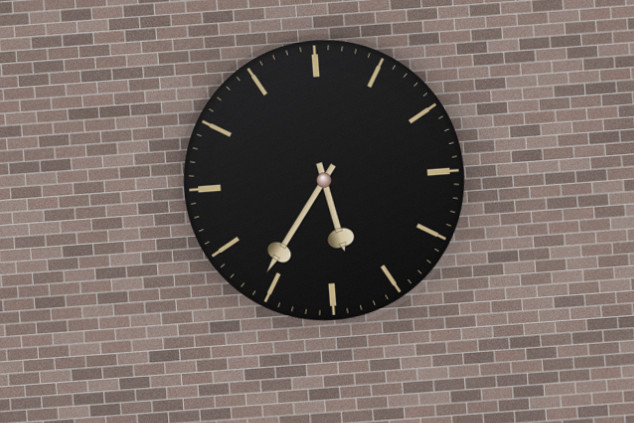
{"hour": 5, "minute": 36}
